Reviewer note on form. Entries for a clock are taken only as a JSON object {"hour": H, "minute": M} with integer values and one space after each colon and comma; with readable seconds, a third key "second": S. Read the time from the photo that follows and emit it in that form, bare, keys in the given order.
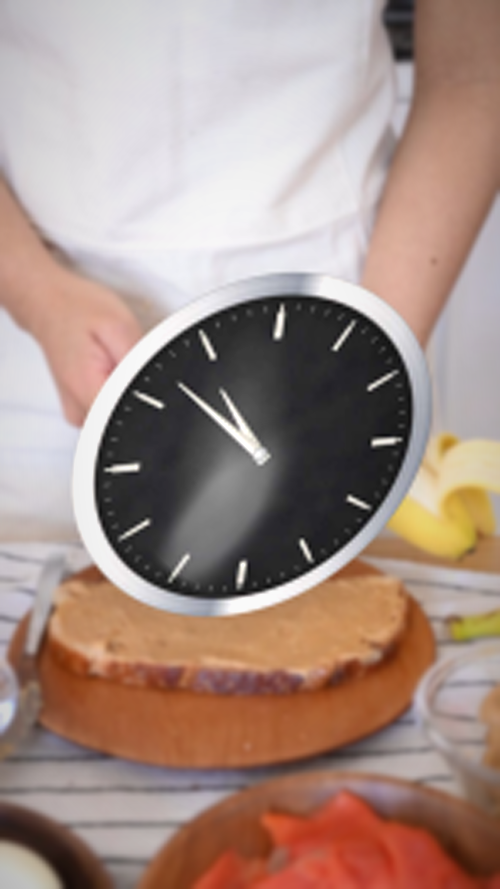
{"hour": 10, "minute": 52}
